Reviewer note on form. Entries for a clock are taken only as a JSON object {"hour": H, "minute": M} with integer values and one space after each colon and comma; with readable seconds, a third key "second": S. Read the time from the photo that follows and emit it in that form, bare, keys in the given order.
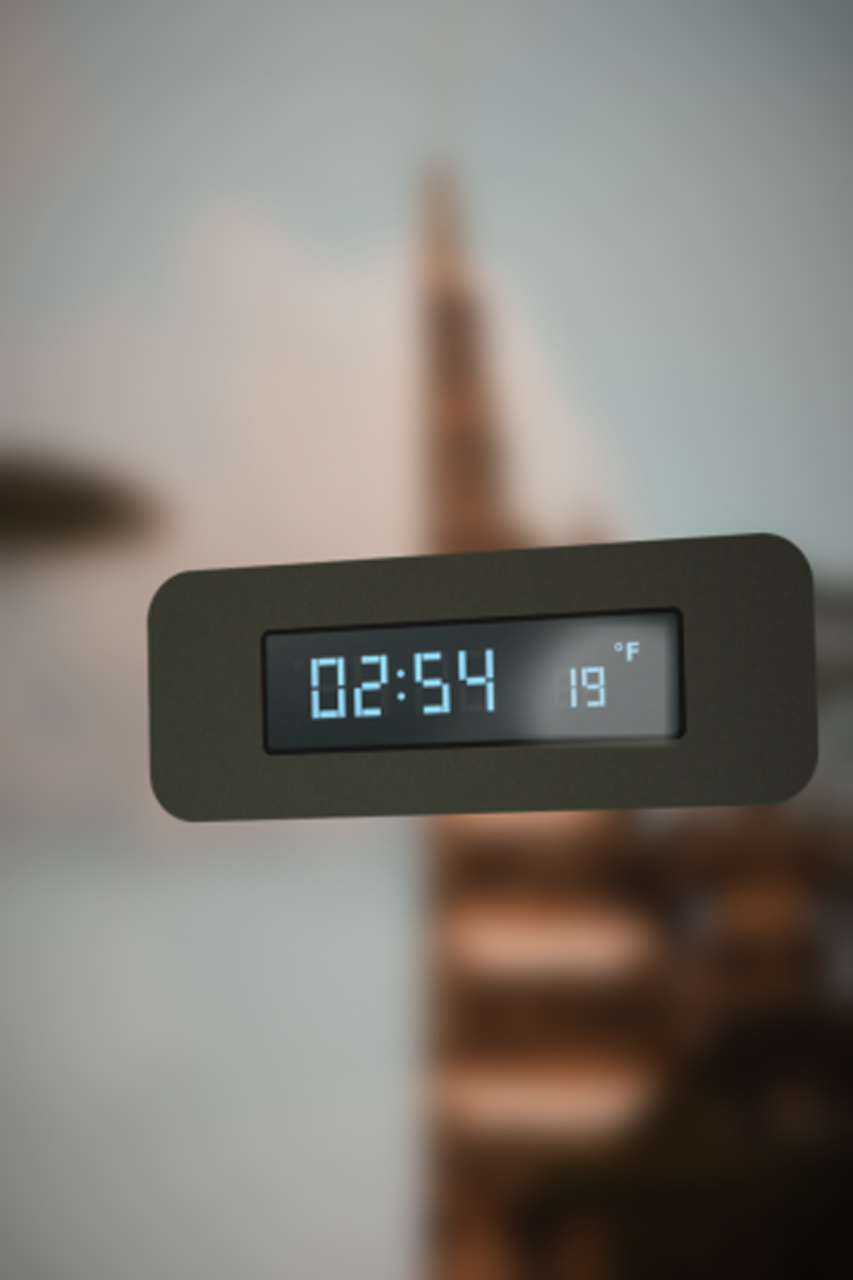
{"hour": 2, "minute": 54}
